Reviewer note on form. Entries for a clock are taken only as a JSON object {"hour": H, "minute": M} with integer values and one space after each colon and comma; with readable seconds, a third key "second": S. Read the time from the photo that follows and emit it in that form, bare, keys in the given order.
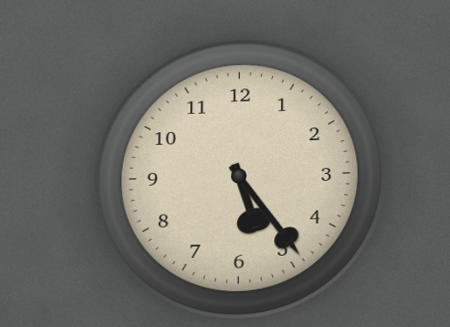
{"hour": 5, "minute": 24}
